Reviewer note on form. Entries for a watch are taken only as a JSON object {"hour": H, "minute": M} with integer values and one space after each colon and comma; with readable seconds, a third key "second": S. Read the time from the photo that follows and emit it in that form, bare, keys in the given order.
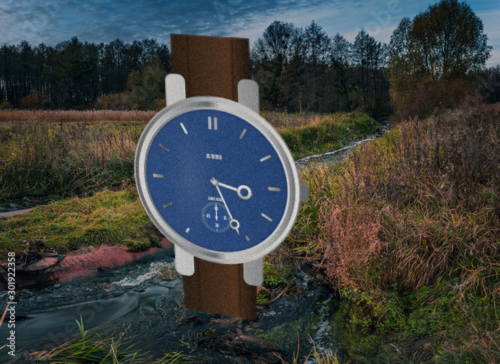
{"hour": 3, "minute": 26}
